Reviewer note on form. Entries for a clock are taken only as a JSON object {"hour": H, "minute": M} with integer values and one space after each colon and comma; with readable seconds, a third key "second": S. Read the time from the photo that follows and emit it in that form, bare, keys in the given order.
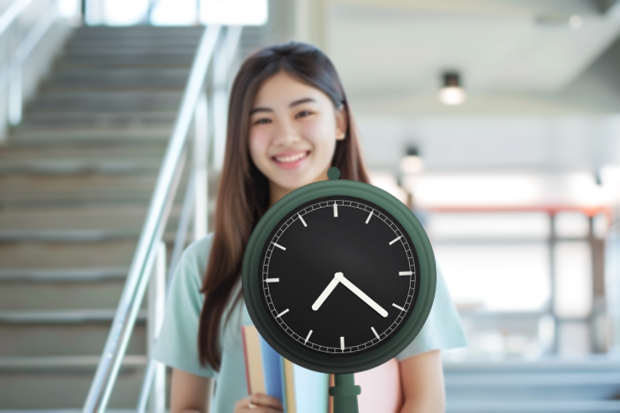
{"hour": 7, "minute": 22}
